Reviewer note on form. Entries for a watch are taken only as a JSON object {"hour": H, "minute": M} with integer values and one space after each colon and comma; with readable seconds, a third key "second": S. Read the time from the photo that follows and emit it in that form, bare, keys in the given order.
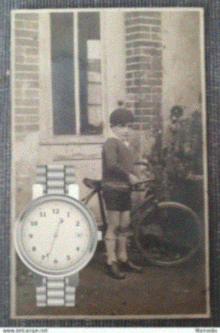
{"hour": 12, "minute": 33}
